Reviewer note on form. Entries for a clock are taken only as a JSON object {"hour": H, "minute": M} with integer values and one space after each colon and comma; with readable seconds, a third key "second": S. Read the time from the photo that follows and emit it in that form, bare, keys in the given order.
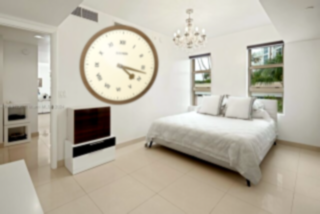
{"hour": 4, "minute": 17}
